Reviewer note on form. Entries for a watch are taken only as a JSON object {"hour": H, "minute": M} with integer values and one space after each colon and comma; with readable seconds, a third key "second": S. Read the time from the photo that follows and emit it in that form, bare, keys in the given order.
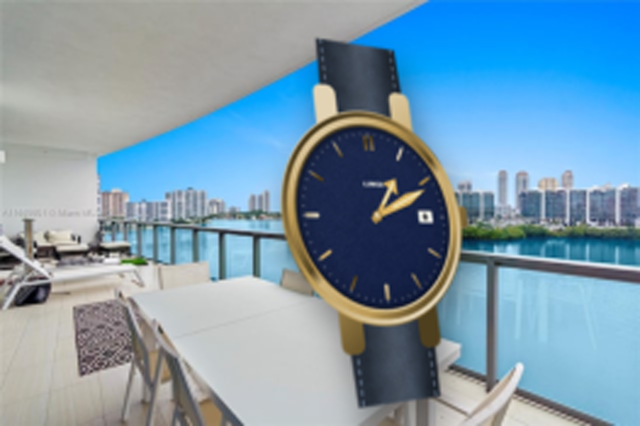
{"hour": 1, "minute": 11}
